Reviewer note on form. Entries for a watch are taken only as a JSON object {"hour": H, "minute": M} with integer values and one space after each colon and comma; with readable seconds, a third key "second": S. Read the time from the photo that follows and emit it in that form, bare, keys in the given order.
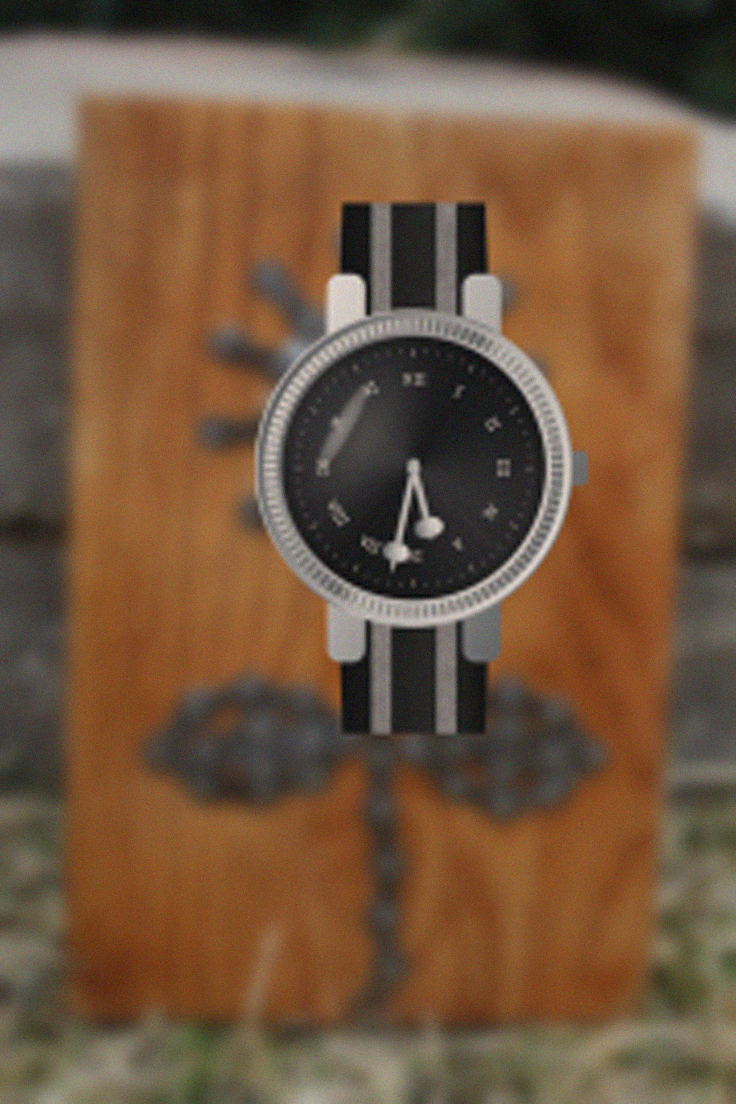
{"hour": 5, "minute": 32}
